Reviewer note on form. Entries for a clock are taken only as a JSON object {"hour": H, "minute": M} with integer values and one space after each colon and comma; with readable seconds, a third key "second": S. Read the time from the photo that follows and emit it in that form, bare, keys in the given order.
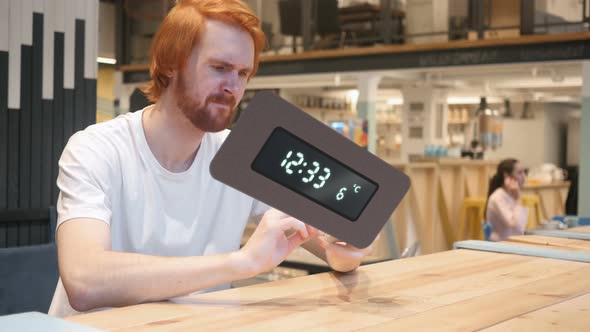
{"hour": 12, "minute": 33}
